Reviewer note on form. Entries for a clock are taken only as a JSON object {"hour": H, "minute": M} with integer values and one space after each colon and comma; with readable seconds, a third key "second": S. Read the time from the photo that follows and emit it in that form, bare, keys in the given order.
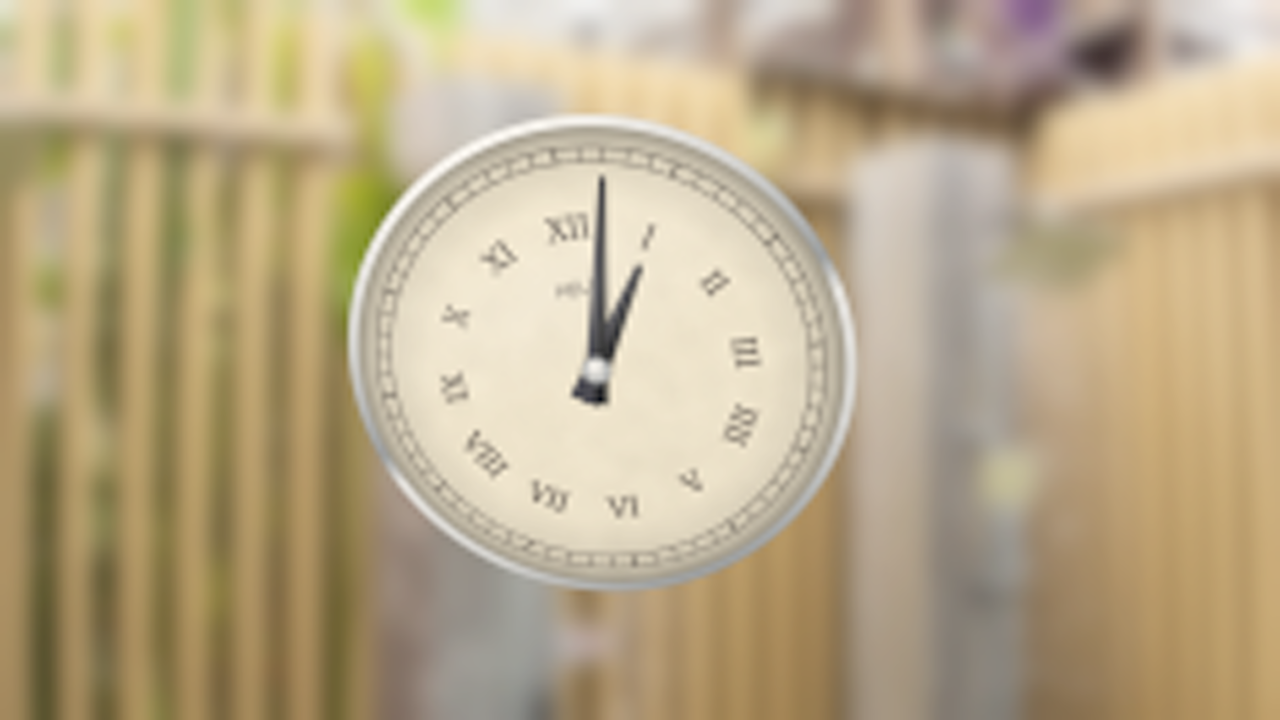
{"hour": 1, "minute": 2}
